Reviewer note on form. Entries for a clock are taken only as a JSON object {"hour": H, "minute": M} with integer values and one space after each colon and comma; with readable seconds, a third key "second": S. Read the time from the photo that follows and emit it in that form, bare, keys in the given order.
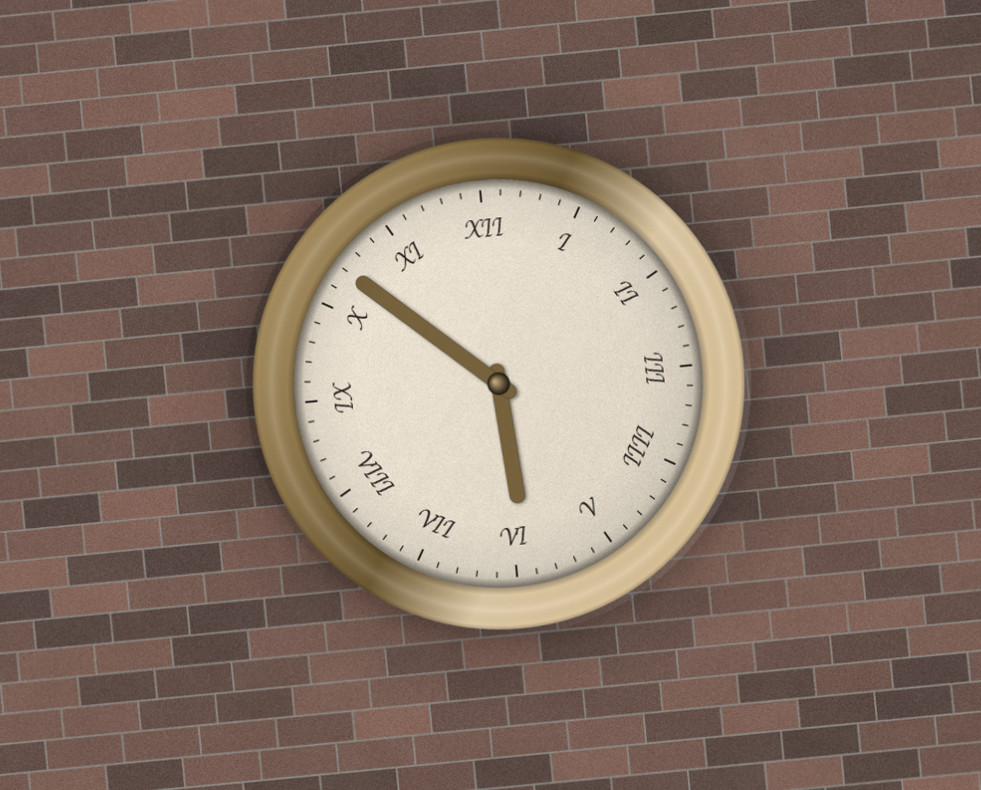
{"hour": 5, "minute": 52}
